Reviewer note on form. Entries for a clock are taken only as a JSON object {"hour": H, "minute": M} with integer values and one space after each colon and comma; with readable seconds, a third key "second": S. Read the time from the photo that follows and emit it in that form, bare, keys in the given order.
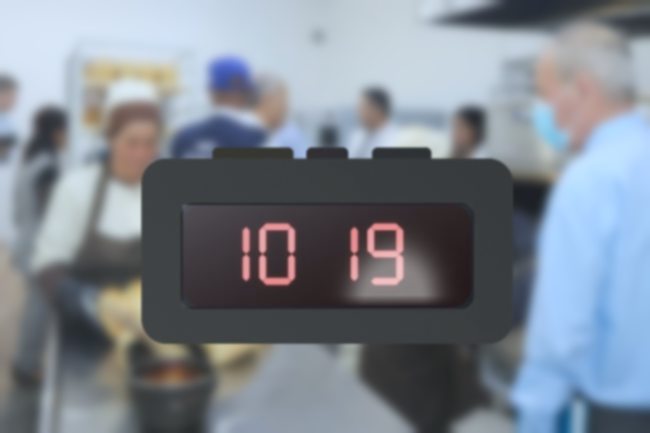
{"hour": 10, "minute": 19}
